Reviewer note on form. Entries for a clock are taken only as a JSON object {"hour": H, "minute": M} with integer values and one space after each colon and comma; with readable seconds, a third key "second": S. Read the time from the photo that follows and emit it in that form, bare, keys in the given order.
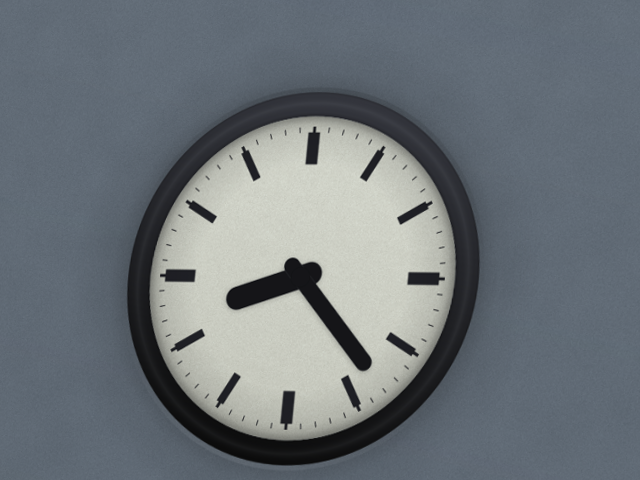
{"hour": 8, "minute": 23}
